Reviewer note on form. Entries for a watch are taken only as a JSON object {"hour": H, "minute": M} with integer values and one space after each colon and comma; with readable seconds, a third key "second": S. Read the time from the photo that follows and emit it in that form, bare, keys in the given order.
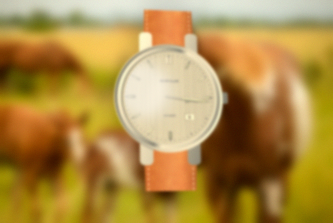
{"hour": 3, "minute": 16}
